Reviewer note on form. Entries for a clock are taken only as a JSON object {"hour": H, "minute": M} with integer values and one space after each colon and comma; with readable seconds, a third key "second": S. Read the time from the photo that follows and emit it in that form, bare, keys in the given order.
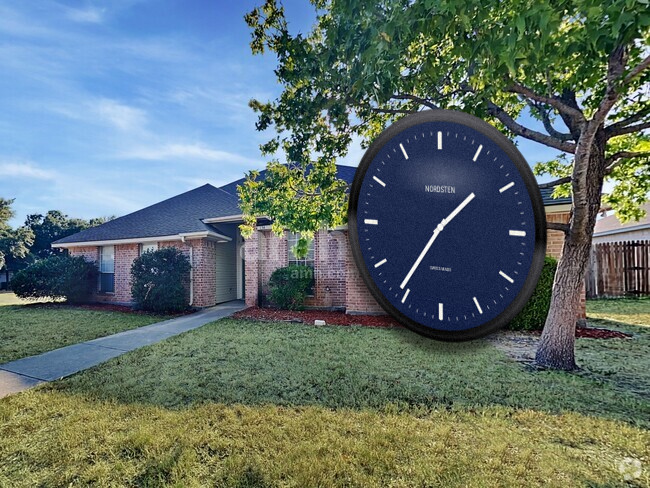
{"hour": 1, "minute": 36}
